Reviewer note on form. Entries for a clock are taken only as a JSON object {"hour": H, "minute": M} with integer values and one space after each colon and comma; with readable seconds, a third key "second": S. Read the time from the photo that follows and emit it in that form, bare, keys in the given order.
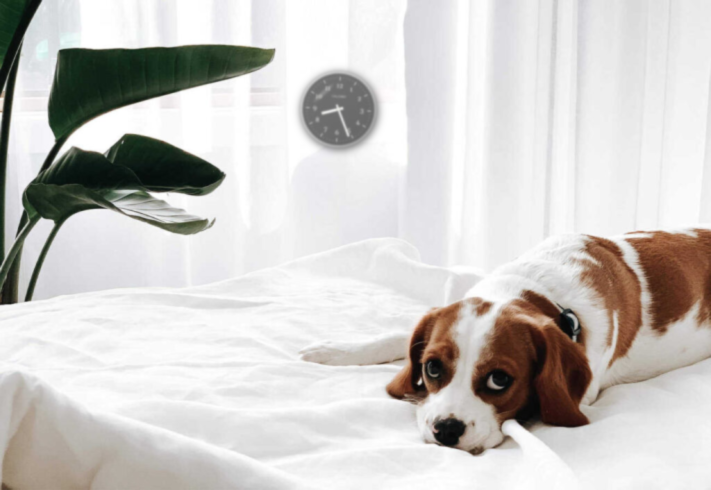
{"hour": 8, "minute": 26}
